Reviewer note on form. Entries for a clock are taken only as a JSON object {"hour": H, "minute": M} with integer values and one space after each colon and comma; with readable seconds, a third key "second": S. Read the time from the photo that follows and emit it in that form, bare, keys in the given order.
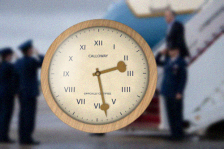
{"hour": 2, "minute": 28}
